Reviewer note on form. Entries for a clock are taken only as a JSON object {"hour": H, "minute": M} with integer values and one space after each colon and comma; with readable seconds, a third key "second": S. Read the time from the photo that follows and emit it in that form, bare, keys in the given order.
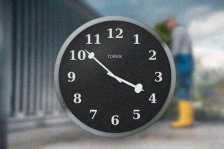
{"hour": 3, "minute": 52}
